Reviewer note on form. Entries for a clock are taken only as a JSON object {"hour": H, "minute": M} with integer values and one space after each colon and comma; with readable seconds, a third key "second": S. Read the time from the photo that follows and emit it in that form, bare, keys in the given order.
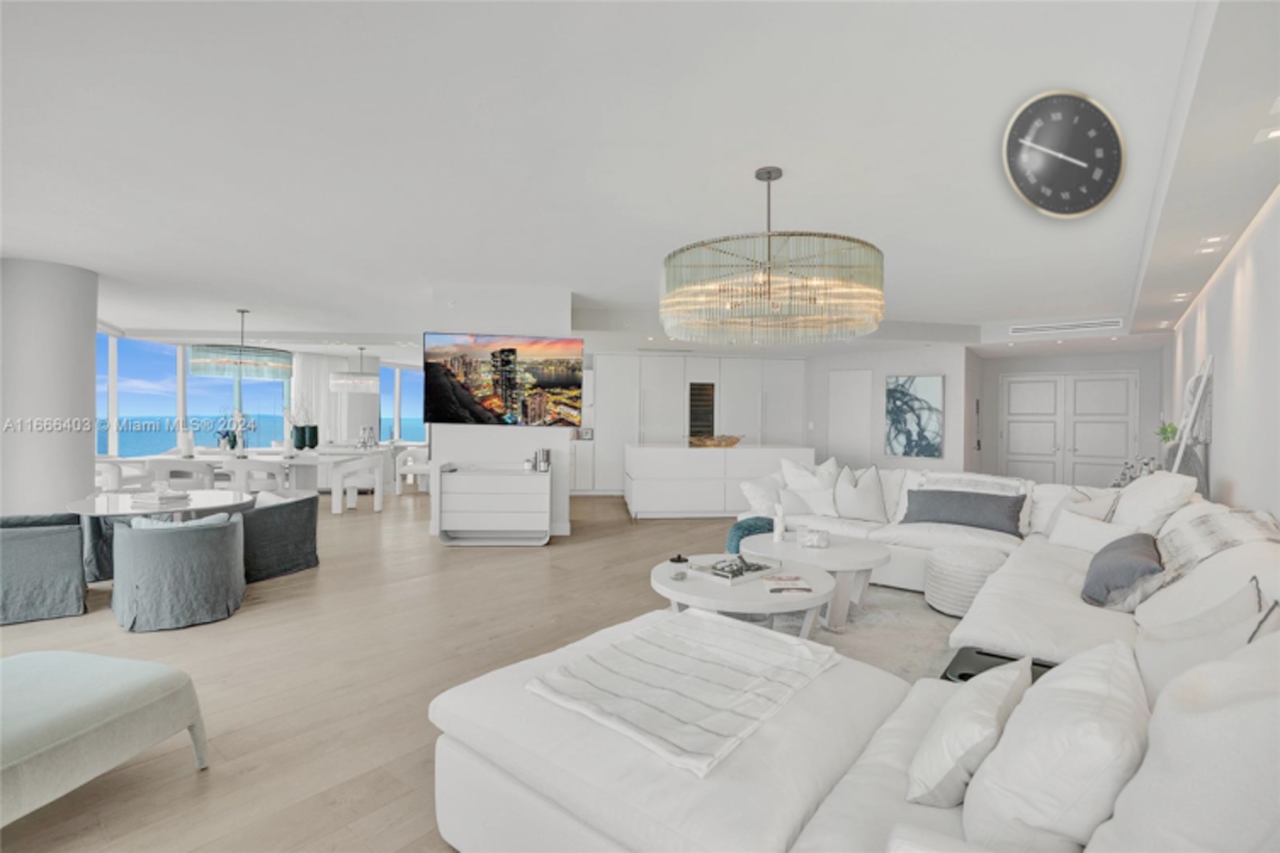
{"hour": 3, "minute": 49}
